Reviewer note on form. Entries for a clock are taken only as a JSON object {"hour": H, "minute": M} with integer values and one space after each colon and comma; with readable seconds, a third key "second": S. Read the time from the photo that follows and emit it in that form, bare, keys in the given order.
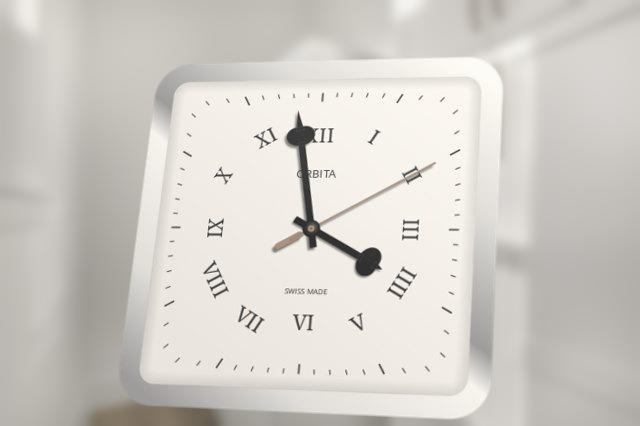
{"hour": 3, "minute": 58, "second": 10}
